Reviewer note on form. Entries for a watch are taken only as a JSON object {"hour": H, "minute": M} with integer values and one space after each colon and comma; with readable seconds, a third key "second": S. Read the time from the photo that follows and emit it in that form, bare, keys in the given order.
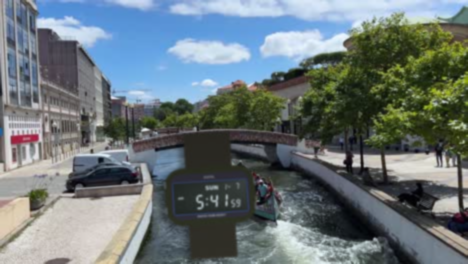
{"hour": 5, "minute": 41}
